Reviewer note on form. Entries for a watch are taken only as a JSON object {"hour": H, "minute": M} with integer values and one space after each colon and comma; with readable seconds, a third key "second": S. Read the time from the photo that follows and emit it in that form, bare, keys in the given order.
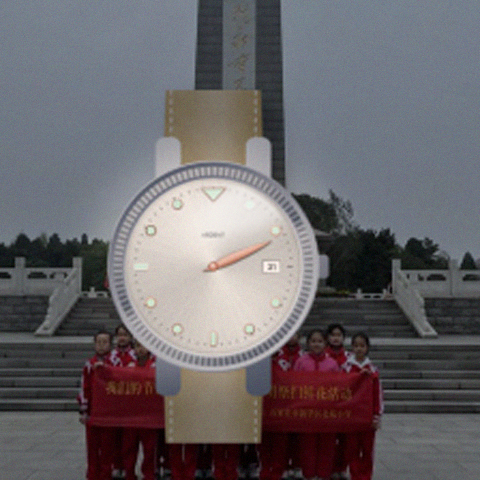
{"hour": 2, "minute": 11}
